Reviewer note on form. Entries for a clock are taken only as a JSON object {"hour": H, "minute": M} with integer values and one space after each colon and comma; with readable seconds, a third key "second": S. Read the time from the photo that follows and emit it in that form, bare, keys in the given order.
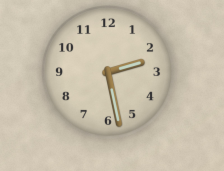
{"hour": 2, "minute": 28}
